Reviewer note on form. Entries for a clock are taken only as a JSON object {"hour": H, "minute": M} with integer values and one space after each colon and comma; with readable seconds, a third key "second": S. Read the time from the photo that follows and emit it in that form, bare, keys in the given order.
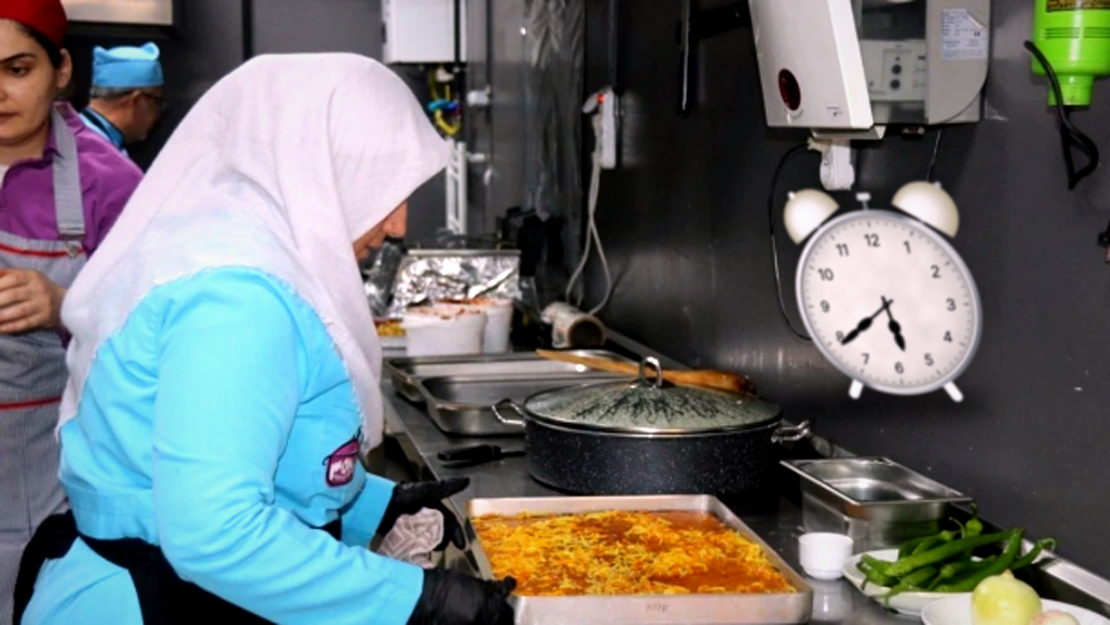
{"hour": 5, "minute": 39}
